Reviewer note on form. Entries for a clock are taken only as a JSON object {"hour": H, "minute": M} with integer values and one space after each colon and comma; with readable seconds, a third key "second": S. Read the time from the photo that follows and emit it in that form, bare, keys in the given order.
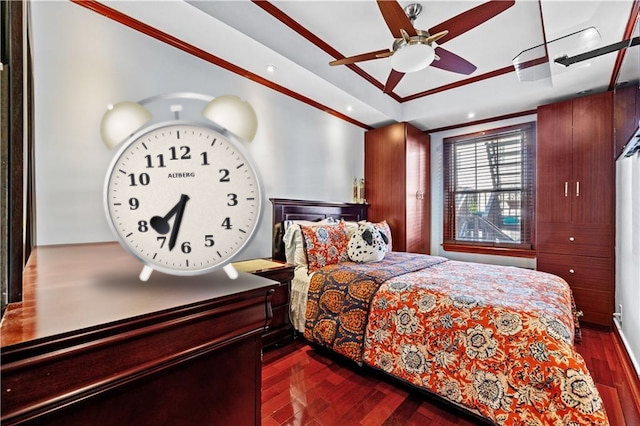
{"hour": 7, "minute": 33}
